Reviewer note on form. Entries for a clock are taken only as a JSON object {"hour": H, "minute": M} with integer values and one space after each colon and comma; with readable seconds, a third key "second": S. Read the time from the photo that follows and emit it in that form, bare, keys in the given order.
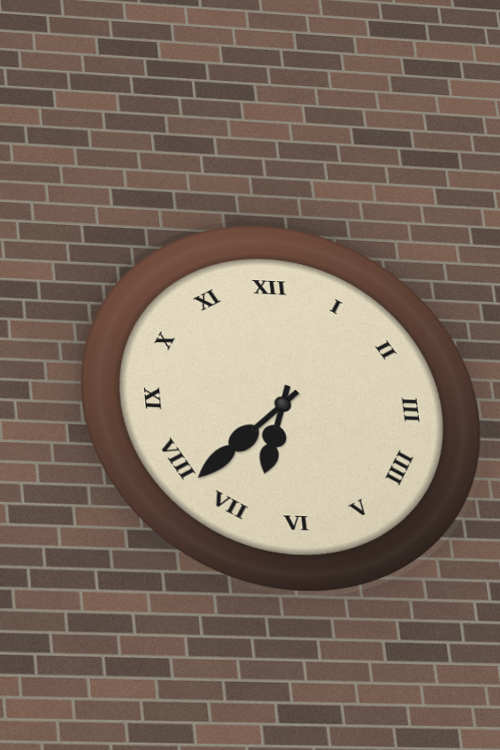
{"hour": 6, "minute": 38}
